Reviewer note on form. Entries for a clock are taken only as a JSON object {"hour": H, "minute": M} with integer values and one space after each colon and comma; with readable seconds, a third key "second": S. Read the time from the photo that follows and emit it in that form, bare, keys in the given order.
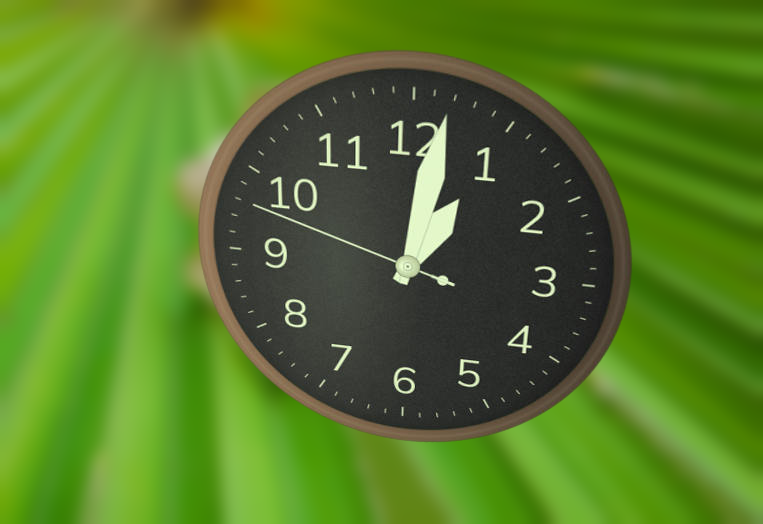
{"hour": 1, "minute": 1, "second": 48}
